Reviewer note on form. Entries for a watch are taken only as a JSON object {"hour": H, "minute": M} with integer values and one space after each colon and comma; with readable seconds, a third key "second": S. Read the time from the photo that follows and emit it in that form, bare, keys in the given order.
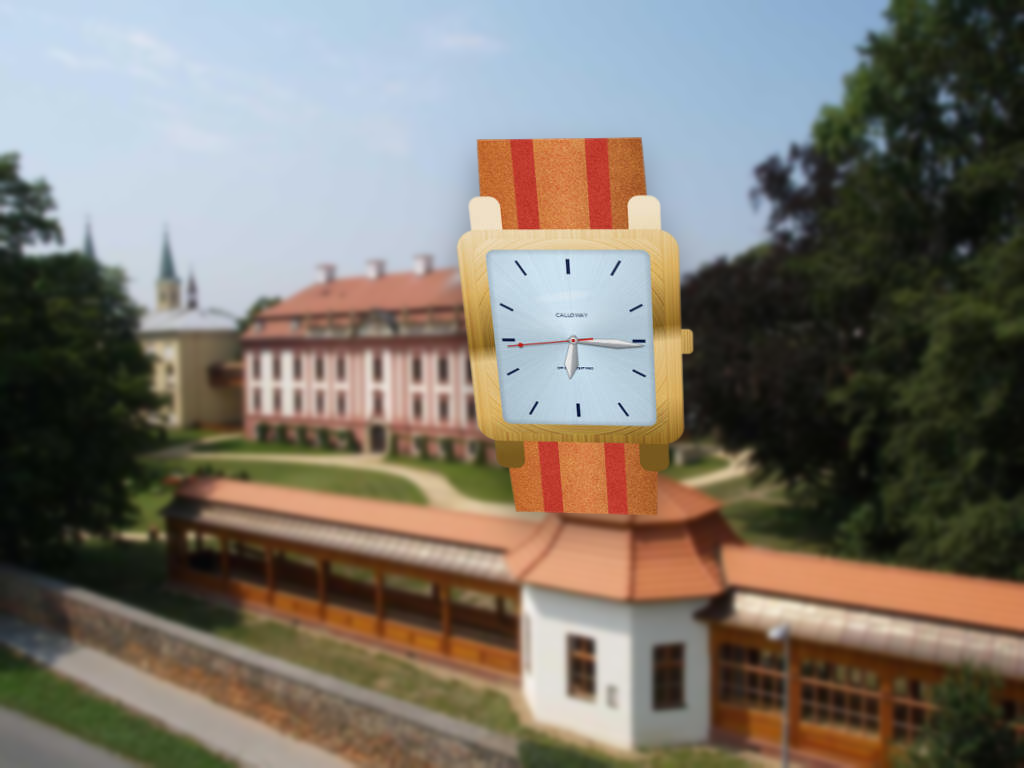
{"hour": 6, "minute": 15, "second": 44}
